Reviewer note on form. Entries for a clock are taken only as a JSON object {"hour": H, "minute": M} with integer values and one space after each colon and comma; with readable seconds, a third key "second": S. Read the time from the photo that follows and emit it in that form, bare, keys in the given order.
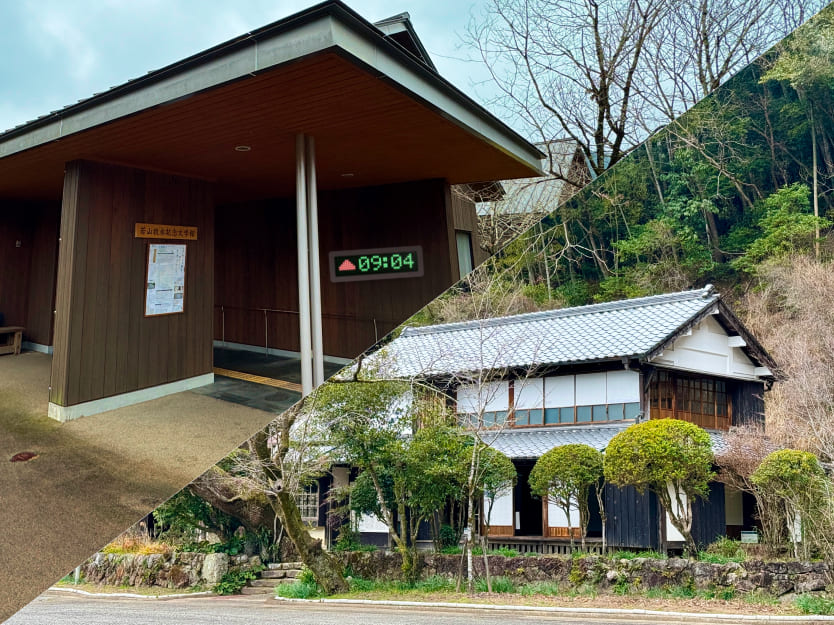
{"hour": 9, "minute": 4}
